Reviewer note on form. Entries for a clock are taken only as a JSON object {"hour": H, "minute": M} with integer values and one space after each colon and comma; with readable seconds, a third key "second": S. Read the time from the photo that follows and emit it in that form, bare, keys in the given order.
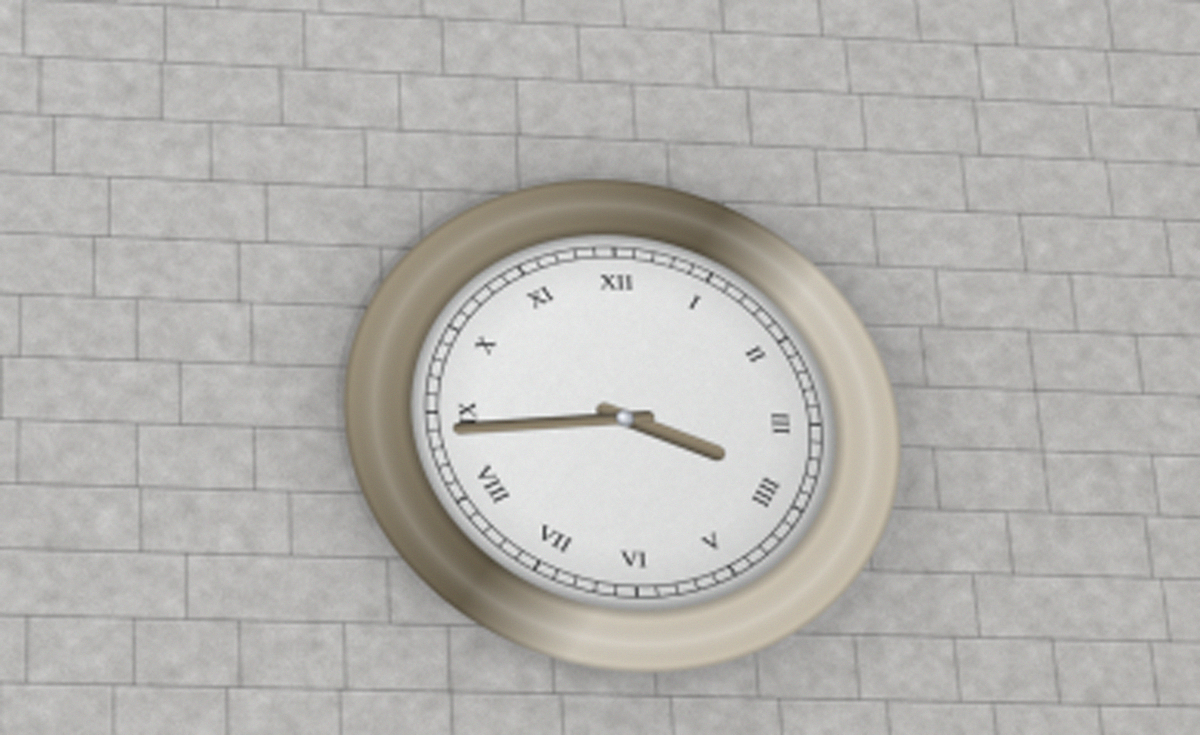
{"hour": 3, "minute": 44}
